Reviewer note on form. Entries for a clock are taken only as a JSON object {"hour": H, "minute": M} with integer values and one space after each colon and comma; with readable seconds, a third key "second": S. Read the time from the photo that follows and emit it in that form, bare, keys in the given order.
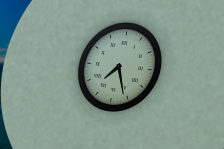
{"hour": 7, "minute": 26}
